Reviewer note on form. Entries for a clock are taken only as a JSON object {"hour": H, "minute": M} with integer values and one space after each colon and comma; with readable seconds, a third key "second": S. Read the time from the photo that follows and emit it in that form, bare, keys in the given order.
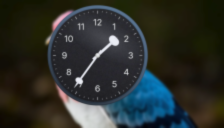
{"hour": 1, "minute": 36}
